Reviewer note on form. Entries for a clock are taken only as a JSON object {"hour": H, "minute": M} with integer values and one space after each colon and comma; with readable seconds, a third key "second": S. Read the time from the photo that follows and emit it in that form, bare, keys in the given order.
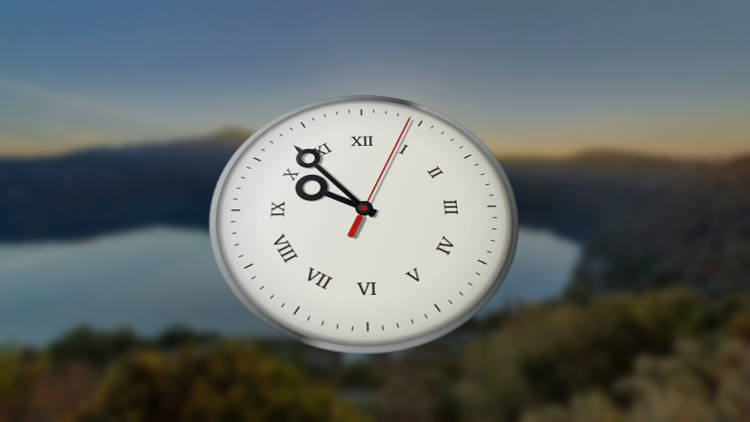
{"hour": 9, "minute": 53, "second": 4}
